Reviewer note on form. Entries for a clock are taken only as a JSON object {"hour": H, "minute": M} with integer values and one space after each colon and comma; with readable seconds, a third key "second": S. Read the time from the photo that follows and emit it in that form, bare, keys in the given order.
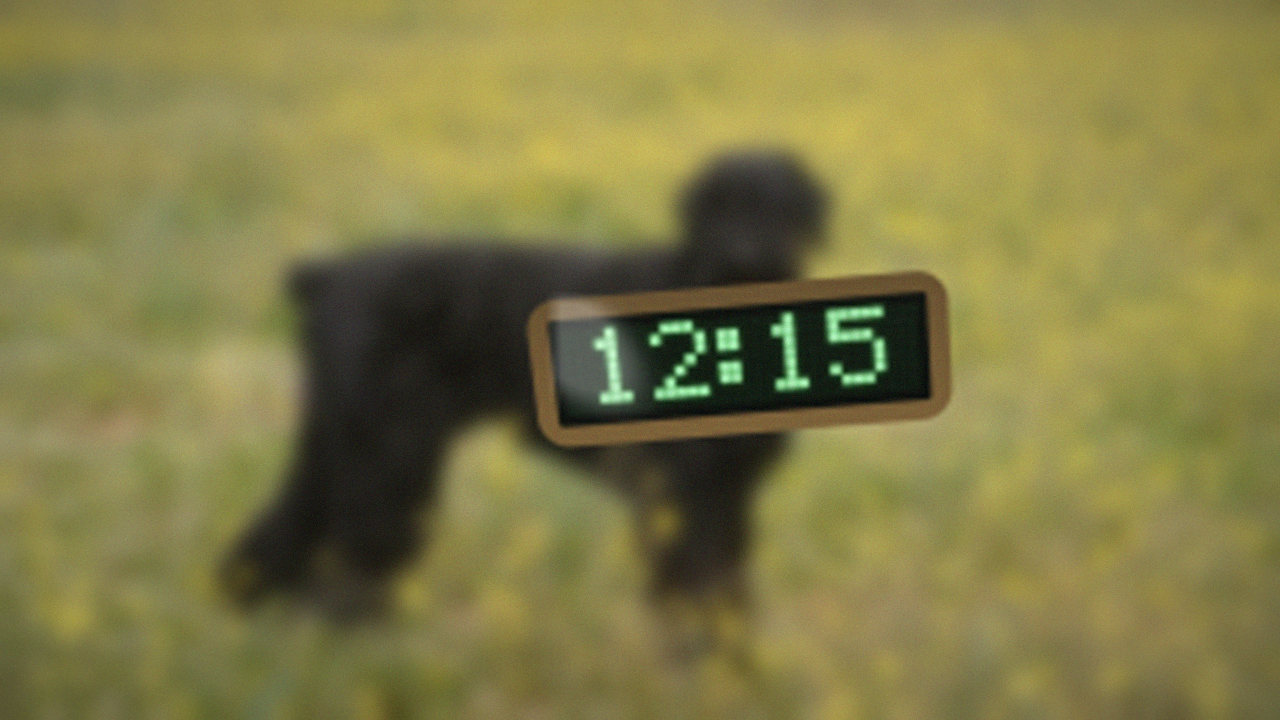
{"hour": 12, "minute": 15}
